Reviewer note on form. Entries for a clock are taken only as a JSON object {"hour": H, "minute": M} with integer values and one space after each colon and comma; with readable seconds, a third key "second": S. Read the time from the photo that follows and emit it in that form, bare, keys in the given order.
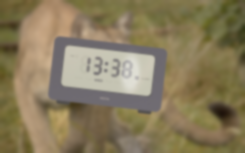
{"hour": 13, "minute": 38}
